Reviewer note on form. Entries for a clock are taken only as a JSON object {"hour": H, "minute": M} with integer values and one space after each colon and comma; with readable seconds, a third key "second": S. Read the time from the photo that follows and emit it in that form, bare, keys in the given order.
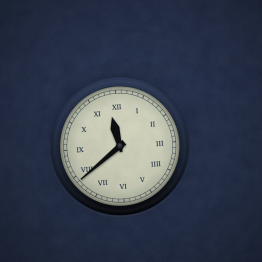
{"hour": 11, "minute": 39}
